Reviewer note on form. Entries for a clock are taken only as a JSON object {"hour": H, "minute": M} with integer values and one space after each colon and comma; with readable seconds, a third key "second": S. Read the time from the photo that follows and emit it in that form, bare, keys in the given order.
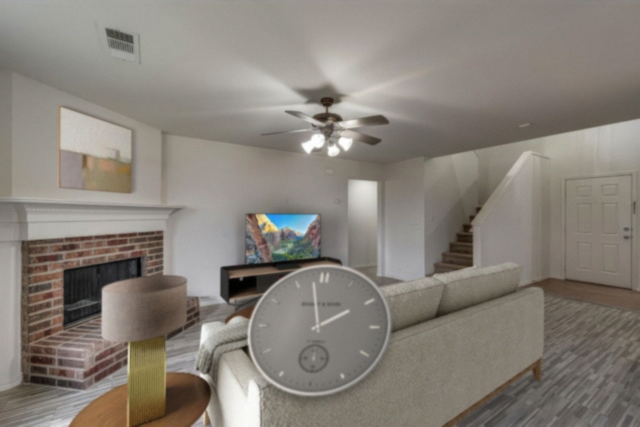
{"hour": 1, "minute": 58}
